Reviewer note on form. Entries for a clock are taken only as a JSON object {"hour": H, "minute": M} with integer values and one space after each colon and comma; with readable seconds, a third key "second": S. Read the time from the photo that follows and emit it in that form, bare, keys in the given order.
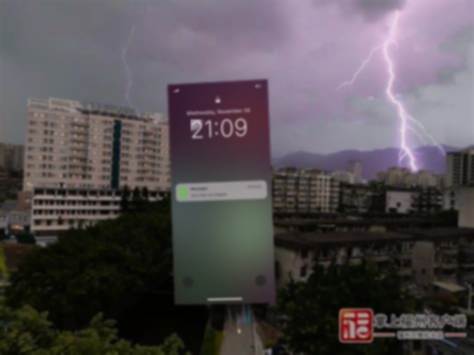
{"hour": 21, "minute": 9}
